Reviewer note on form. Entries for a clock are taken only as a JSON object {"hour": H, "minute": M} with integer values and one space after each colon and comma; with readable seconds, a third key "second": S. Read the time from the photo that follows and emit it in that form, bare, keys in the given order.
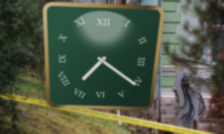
{"hour": 7, "minute": 21}
